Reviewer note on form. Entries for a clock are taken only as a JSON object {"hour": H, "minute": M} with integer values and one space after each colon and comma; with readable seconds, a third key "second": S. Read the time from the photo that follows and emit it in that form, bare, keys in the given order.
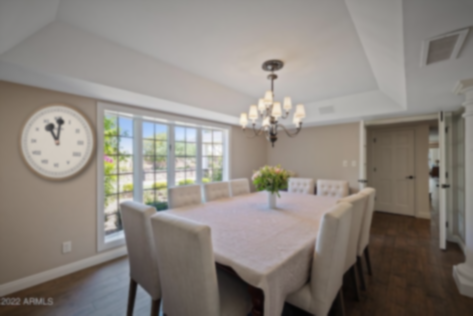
{"hour": 11, "minute": 1}
